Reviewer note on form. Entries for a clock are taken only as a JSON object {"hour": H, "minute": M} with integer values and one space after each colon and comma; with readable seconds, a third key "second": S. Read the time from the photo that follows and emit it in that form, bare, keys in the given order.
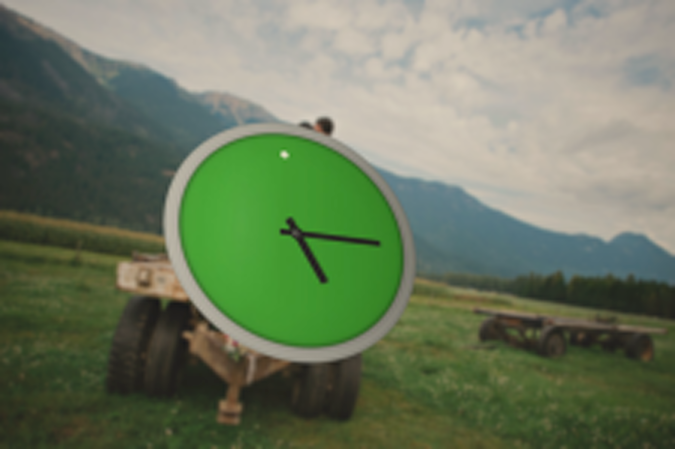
{"hour": 5, "minute": 16}
